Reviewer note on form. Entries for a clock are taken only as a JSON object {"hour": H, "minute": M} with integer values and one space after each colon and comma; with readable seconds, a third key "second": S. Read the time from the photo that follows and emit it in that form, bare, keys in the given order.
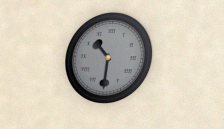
{"hour": 10, "minute": 30}
